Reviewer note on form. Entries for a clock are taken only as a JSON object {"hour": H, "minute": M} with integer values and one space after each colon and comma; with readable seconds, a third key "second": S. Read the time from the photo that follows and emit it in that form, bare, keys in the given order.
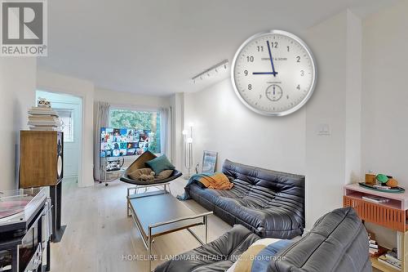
{"hour": 8, "minute": 58}
